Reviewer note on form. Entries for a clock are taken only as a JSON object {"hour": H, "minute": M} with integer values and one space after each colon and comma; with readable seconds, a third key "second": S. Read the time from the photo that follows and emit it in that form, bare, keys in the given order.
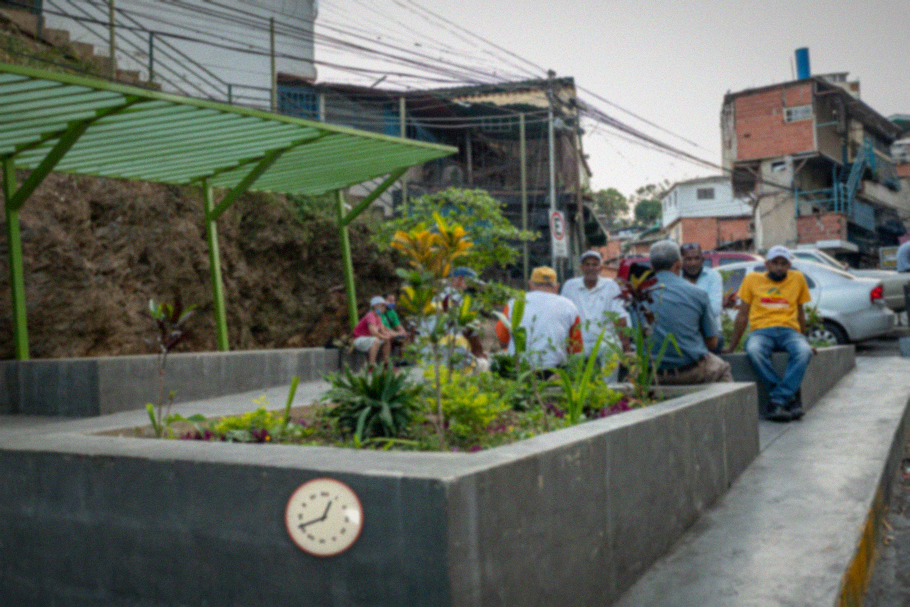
{"hour": 12, "minute": 41}
